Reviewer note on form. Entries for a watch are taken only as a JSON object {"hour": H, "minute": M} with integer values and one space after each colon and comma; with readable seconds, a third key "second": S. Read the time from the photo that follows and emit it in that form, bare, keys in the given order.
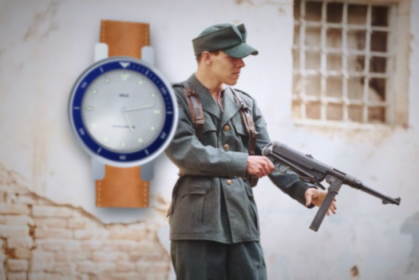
{"hour": 5, "minute": 13}
